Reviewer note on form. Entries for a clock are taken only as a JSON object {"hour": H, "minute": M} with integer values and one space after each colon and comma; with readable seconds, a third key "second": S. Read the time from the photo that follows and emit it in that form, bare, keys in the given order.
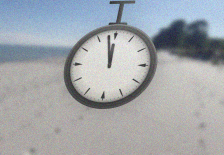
{"hour": 11, "minute": 58}
